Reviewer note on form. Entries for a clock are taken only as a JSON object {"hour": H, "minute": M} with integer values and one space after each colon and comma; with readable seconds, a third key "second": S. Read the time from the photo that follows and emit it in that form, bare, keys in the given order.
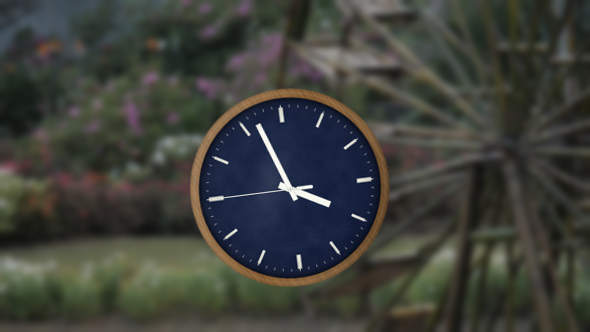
{"hour": 3, "minute": 56, "second": 45}
